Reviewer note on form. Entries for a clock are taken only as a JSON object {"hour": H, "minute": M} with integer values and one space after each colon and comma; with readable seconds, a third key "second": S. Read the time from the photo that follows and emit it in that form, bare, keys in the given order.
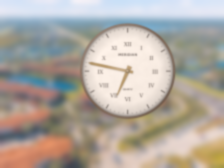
{"hour": 6, "minute": 47}
